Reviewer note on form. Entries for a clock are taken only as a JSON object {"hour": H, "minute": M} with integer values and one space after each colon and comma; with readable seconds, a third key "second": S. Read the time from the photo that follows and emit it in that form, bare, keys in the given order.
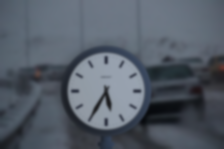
{"hour": 5, "minute": 35}
